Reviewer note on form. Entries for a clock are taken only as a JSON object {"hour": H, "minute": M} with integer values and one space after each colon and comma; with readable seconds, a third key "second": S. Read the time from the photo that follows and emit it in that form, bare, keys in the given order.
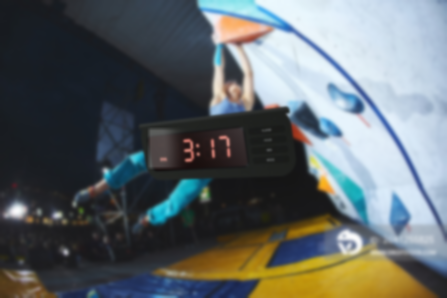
{"hour": 3, "minute": 17}
